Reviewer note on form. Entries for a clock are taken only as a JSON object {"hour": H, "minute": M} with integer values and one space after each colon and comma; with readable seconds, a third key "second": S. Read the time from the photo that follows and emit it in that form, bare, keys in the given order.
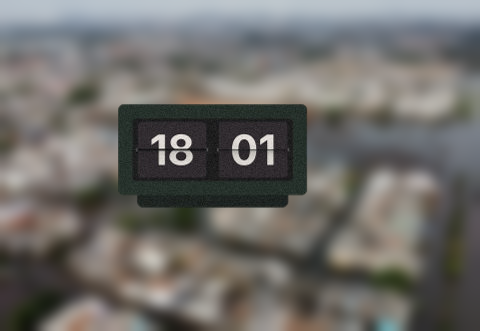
{"hour": 18, "minute": 1}
